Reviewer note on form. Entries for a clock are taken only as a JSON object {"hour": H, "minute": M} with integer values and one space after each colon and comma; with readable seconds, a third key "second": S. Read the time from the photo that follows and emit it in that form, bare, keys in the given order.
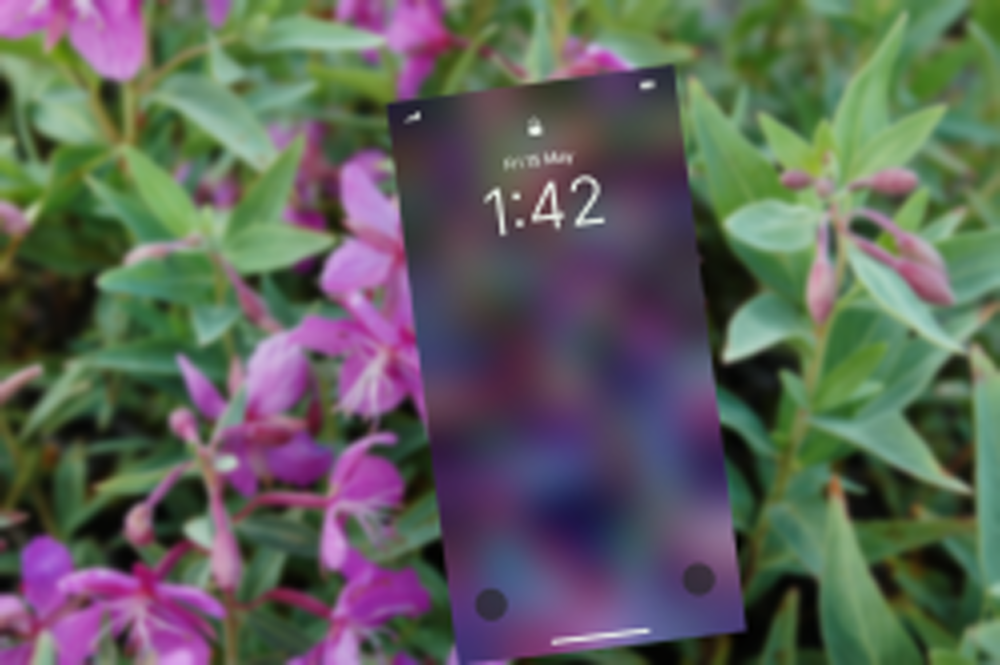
{"hour": 1, "minute": 42}
